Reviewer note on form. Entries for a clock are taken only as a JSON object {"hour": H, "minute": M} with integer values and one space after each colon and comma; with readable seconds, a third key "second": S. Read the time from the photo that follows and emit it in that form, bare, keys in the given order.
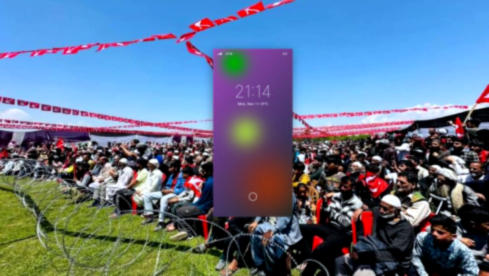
{"hour": 21, "minute": 14}
